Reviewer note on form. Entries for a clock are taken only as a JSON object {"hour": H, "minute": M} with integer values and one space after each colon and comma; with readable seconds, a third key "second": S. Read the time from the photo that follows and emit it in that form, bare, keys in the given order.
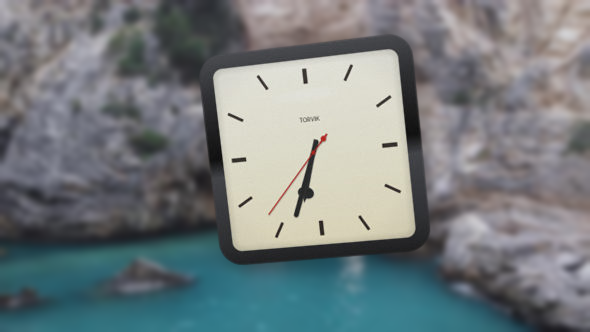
{"hour": 6, "minute": 33, "second": 37}
